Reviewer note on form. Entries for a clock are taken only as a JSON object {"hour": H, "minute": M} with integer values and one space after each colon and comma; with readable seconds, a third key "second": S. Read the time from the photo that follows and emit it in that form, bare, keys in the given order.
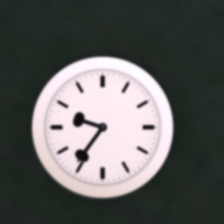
{"hour": 9, "minute": 36}
